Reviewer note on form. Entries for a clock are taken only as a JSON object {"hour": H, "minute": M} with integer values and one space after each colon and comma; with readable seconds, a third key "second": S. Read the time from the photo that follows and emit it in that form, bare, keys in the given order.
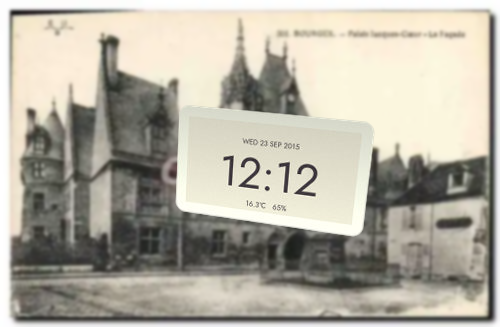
{"hour": 12, "minute": 12}
